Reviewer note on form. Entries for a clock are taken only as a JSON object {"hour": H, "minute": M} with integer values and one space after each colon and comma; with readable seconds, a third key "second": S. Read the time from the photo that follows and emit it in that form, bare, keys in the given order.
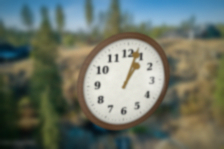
{"hour": 1, "minute": 3}
